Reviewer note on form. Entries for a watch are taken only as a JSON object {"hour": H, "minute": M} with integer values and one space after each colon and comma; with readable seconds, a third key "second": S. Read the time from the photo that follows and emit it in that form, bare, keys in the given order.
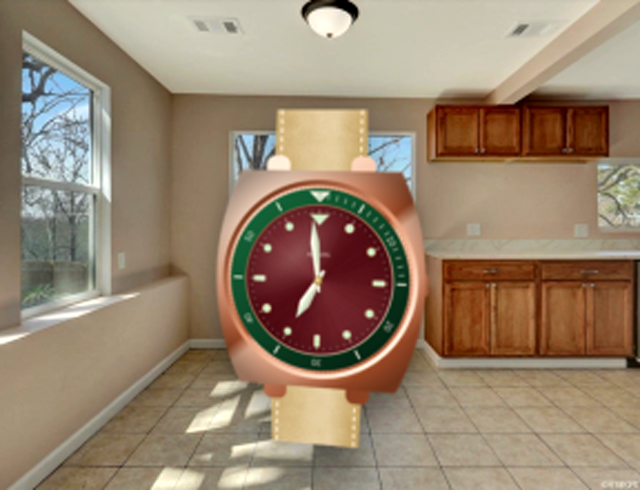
{"hour": 6, "minute": 59}
